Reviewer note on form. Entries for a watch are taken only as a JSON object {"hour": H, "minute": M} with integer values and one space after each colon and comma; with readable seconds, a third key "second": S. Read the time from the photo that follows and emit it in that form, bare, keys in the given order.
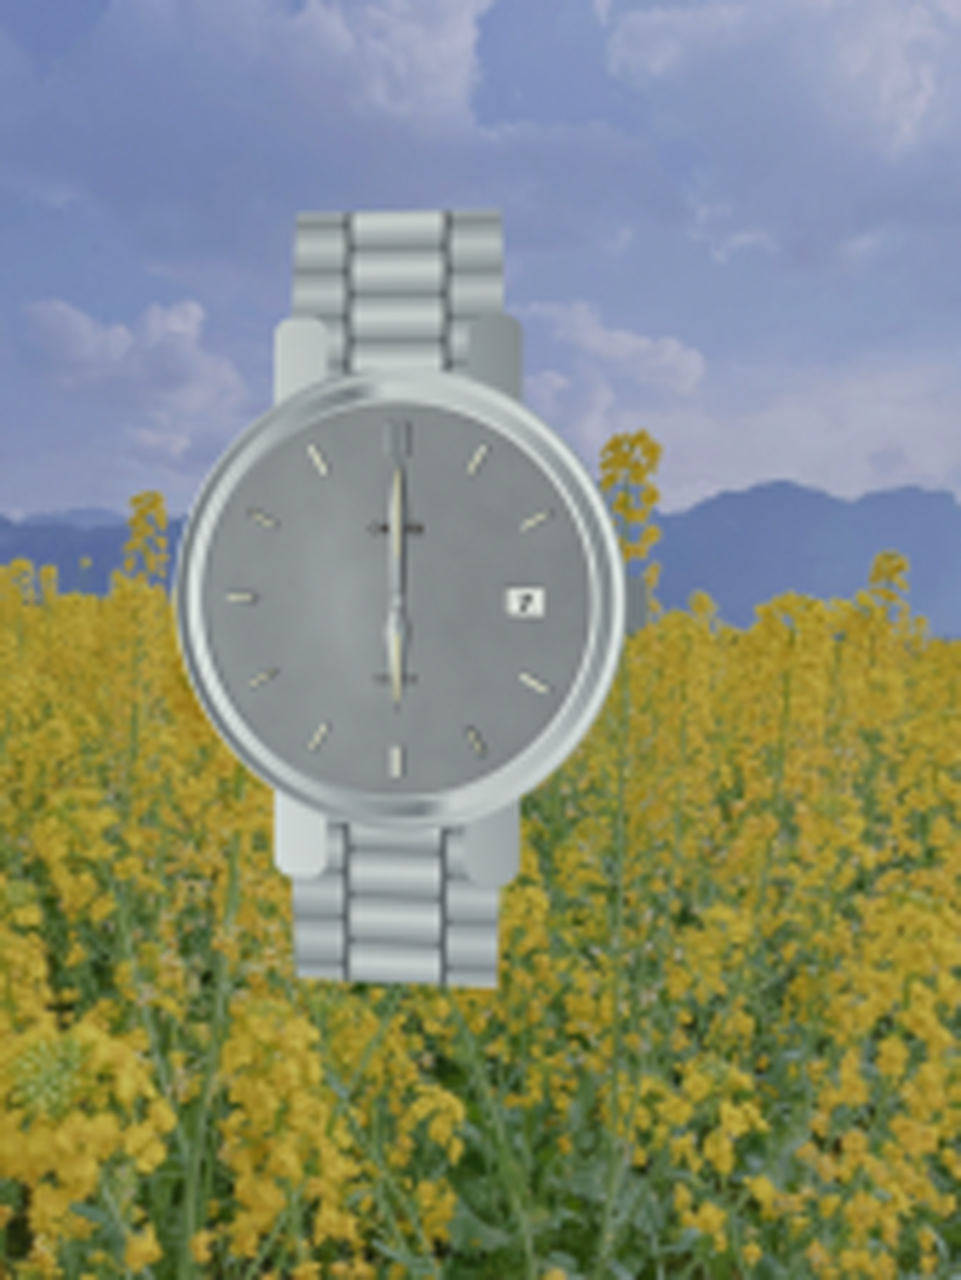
{"hour": 6, "minute": 0}
